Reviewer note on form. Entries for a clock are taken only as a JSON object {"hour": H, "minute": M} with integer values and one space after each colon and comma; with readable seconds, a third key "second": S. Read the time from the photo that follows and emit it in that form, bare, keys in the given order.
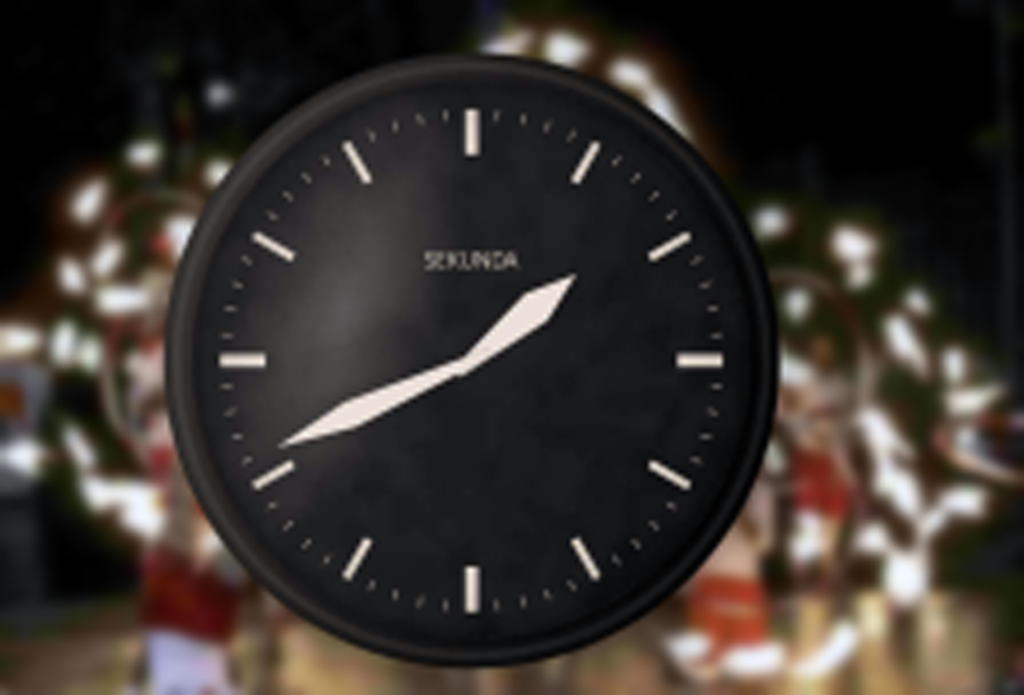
{"hour": 1, "minute": 41}
